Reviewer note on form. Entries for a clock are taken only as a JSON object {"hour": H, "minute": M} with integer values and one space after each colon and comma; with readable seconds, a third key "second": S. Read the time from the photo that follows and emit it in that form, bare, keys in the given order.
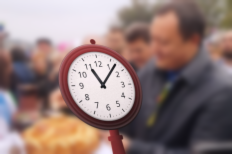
{"hour": 11, "minute": 7}
